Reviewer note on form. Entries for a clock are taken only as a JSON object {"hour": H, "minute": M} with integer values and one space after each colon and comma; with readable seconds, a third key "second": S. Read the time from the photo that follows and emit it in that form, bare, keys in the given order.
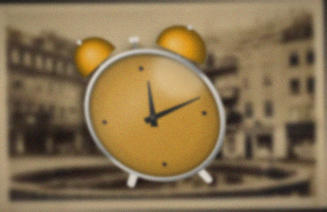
{"hour": 12, "minute": 12}
